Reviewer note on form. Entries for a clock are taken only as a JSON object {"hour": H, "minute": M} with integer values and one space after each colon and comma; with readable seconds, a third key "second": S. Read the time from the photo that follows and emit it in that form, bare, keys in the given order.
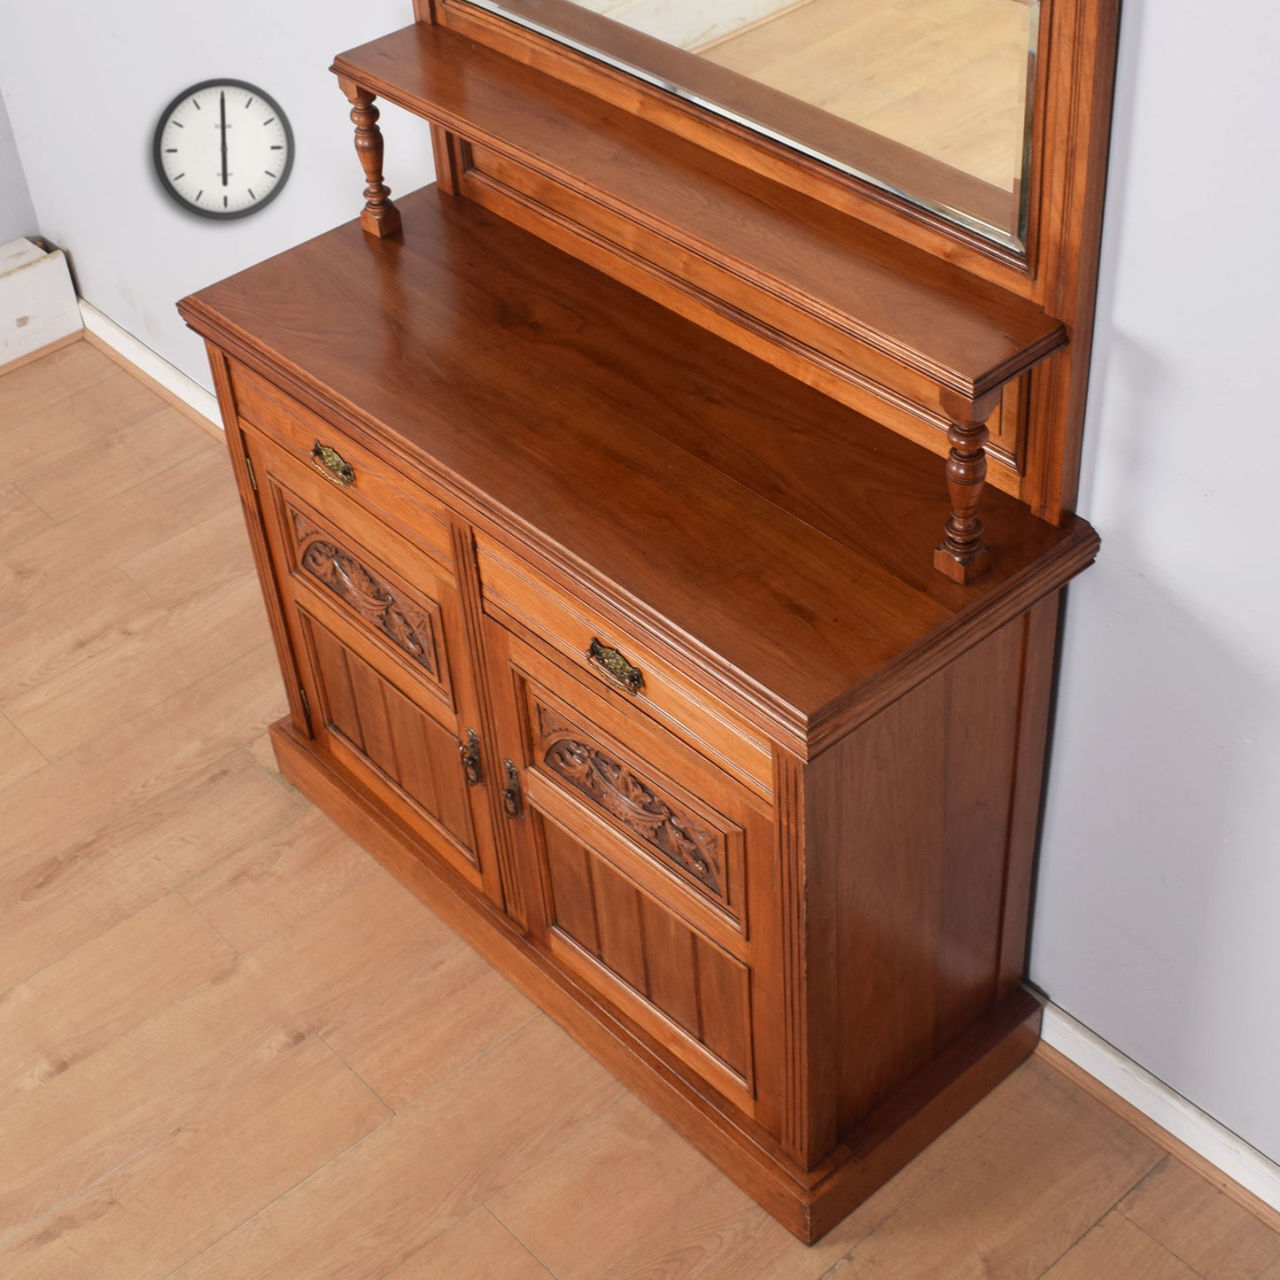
{"hour": 6, "minute": 0}
